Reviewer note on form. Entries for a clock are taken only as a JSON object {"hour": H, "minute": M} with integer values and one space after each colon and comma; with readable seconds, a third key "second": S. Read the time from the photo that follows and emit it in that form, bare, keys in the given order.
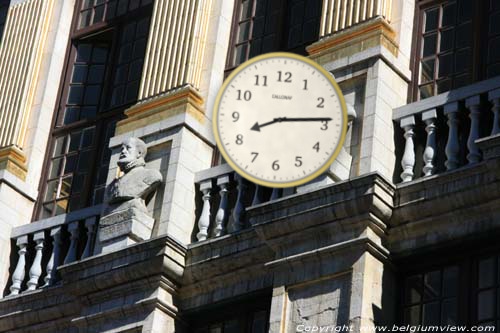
{"hour": 8, "minute": 14}
